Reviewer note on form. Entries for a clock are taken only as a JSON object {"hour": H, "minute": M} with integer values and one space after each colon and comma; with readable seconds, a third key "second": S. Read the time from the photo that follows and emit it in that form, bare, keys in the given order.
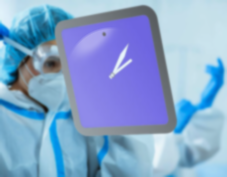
{"hour": 2, "minute": 7}
